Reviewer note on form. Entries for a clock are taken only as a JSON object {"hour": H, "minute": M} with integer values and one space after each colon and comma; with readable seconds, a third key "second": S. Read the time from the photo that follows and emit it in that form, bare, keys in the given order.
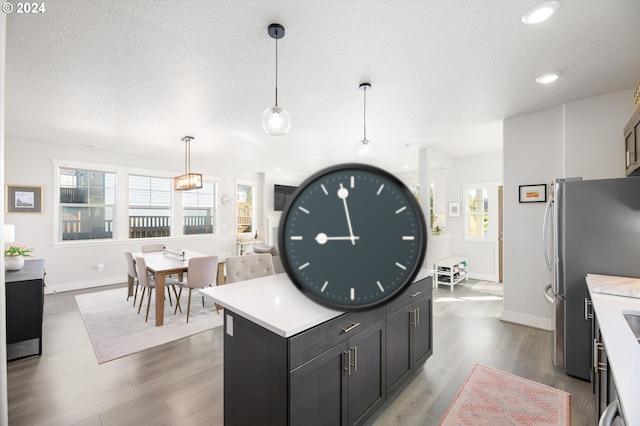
{"hour": 8, "minute": 58}
